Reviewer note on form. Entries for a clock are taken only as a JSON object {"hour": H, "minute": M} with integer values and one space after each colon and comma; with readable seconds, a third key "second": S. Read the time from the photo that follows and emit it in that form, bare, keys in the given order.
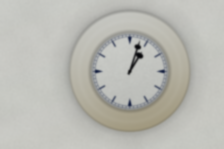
{"hour": 1, "minute": 3}
